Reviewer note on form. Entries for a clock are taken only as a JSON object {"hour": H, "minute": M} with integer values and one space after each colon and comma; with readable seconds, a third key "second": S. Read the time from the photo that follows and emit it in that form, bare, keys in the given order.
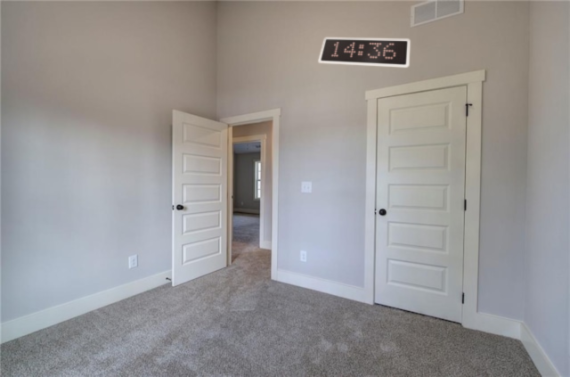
{"hour": 14, "minute": 36}
